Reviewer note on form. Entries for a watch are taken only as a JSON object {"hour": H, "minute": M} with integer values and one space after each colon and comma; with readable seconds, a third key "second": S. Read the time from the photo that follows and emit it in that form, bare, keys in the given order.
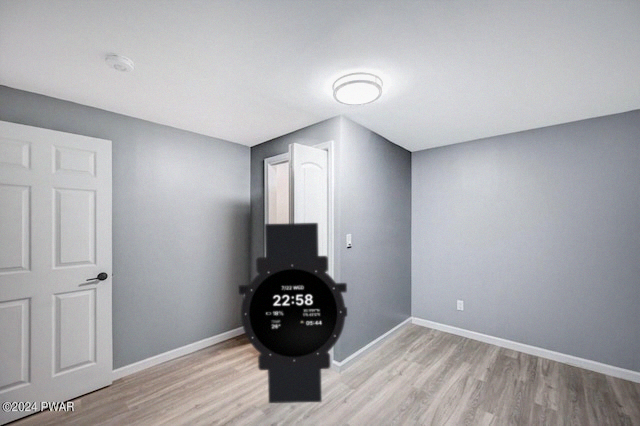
{"hour": 22, "minute": 58}
